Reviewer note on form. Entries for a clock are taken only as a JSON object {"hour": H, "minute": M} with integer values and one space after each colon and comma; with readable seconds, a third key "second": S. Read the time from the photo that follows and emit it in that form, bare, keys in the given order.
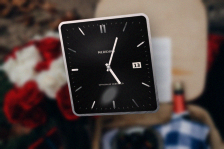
{"hour": 5, "minute": 4}
